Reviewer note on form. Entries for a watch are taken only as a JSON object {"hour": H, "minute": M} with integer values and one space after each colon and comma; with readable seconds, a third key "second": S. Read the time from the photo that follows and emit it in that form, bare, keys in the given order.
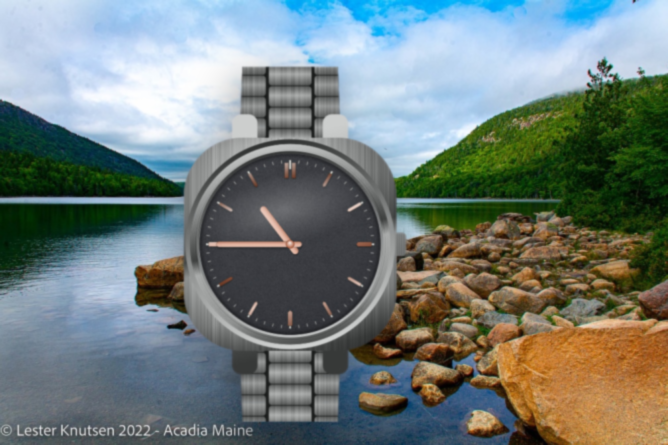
{"hour": 10, "minute": 45}
